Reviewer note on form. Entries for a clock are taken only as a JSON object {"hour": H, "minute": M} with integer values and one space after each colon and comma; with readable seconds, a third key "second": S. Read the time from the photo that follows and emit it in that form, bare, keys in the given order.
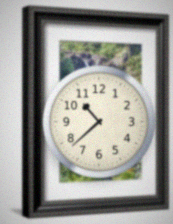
{"hour": 10, "minute": 38}
